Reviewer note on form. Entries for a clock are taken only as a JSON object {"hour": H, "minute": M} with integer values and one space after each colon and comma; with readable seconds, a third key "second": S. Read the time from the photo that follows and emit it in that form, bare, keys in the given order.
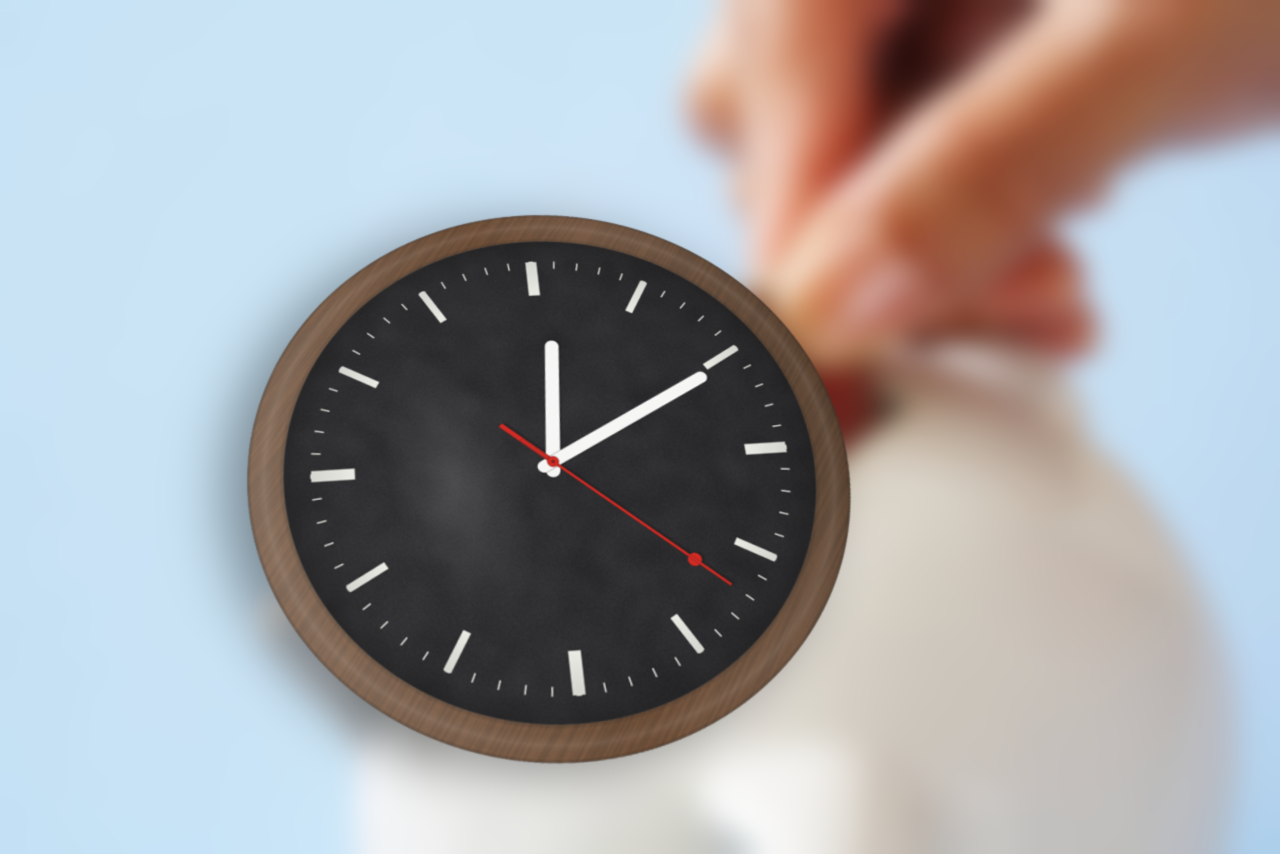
{"hour": 12, "minute": 10, "second": 22}
